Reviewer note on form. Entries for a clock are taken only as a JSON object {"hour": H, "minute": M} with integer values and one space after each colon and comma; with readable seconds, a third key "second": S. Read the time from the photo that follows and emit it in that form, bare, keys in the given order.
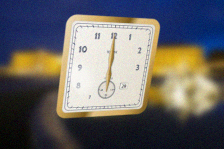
{"hour": 6, "minute": 0}
